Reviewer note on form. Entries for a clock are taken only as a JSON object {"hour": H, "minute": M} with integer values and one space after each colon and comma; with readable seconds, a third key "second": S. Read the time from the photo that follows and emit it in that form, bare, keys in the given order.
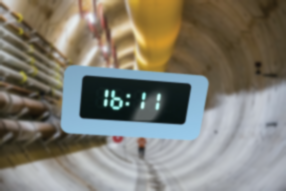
{"hour": 16, "minute": 11}
